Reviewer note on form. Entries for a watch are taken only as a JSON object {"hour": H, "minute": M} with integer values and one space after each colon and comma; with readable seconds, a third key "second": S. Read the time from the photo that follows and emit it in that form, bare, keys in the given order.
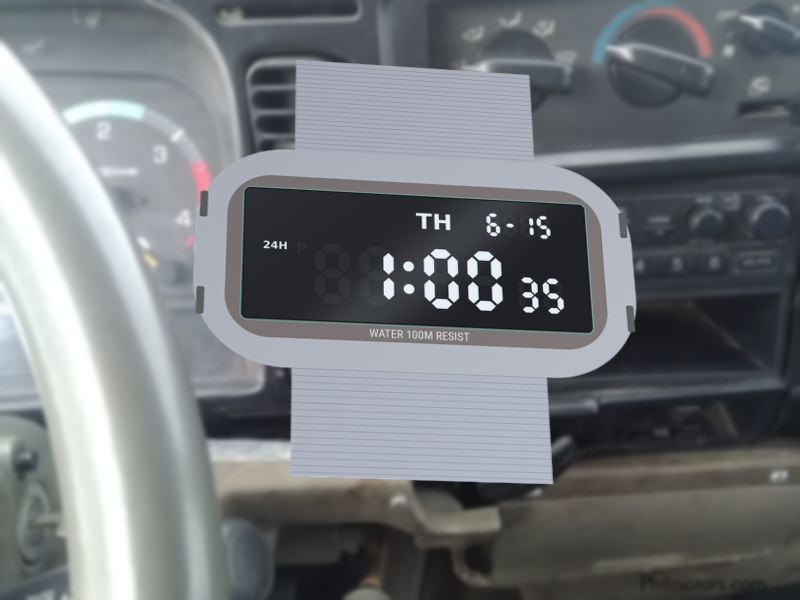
{"hour": 1, "minute": 0, "second": 35}
